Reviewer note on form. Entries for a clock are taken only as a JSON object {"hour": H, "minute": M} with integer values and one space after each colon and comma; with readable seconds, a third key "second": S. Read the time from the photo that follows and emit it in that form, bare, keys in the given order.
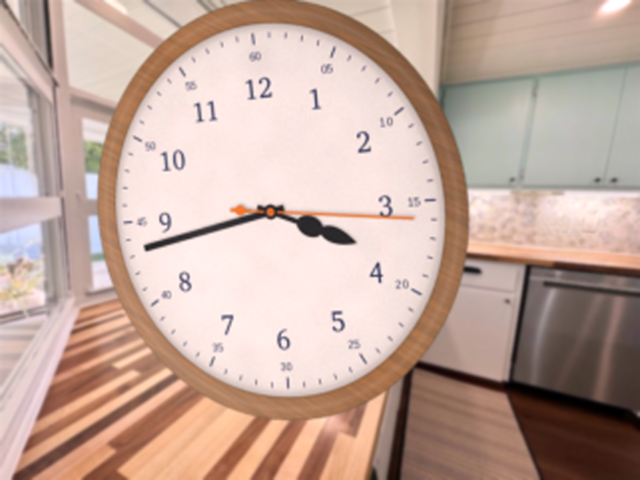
{"hour": 3, "minute": 43, "second": 16}
